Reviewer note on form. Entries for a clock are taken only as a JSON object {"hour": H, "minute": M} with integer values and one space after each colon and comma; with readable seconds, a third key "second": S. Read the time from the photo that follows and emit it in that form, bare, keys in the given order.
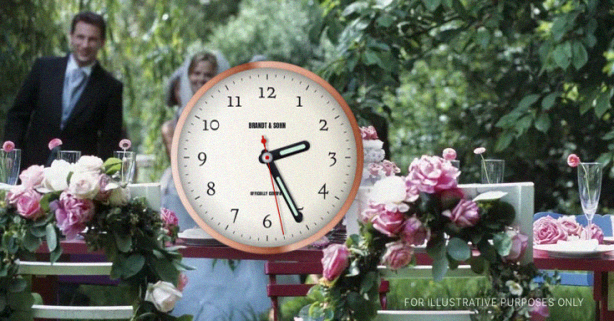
{"hour": 2, "minute": 25, "second": 28}
